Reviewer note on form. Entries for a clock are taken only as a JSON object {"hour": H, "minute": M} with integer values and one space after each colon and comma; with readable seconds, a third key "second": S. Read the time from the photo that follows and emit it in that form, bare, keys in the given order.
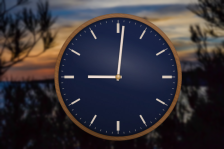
{"hour": 9, "minute": 1}
